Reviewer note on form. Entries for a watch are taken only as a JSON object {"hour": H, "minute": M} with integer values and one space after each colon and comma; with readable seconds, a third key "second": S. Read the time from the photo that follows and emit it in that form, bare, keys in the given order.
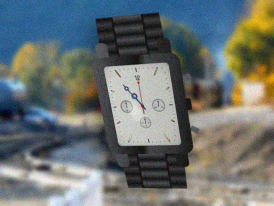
{"hour": 10, "minute": 54}
